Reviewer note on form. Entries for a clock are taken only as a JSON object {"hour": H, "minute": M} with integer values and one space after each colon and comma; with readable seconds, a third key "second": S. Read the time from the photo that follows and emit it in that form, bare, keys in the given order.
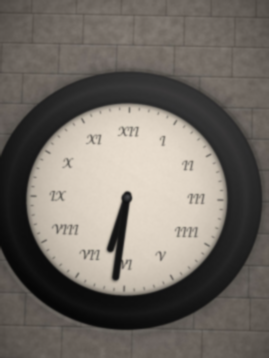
{"hour": 6, "minute": 31}
